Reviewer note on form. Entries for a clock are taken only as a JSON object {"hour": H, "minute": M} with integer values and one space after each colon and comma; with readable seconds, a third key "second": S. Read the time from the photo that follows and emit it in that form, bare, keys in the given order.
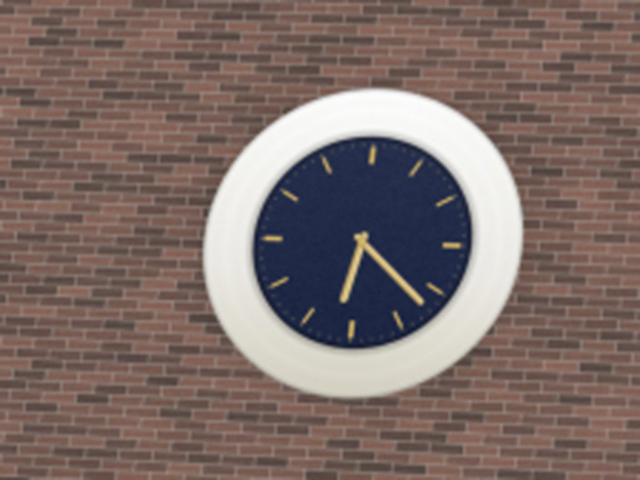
{"hour": 6, "minute": 22}
